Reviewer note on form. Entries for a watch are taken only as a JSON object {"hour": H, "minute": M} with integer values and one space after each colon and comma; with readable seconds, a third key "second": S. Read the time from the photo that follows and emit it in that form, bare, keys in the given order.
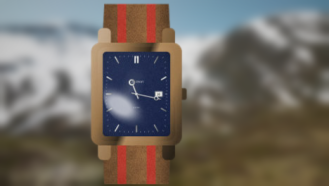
{"hour": 11, "minute": 17}
